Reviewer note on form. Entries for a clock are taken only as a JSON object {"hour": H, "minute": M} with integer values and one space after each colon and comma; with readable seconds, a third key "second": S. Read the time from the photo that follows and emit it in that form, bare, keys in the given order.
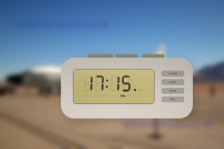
{"hour": 17, "minute": 15}
